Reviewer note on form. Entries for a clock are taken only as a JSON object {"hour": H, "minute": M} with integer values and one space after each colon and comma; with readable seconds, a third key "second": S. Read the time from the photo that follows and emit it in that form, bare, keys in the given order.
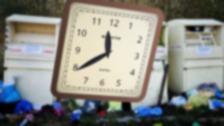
{"hour": 11, "minute": 39}
